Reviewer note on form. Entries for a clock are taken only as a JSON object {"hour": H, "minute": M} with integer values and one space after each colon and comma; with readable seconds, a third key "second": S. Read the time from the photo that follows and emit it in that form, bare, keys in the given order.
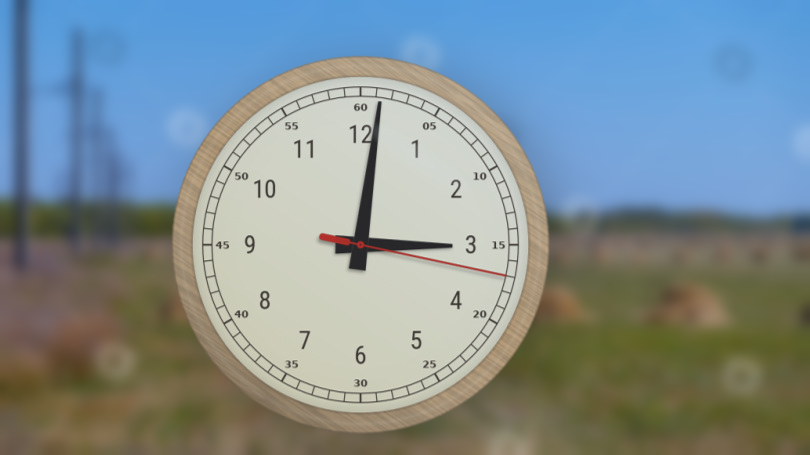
{"hour": 3, "minute": 1, "second": 17}
